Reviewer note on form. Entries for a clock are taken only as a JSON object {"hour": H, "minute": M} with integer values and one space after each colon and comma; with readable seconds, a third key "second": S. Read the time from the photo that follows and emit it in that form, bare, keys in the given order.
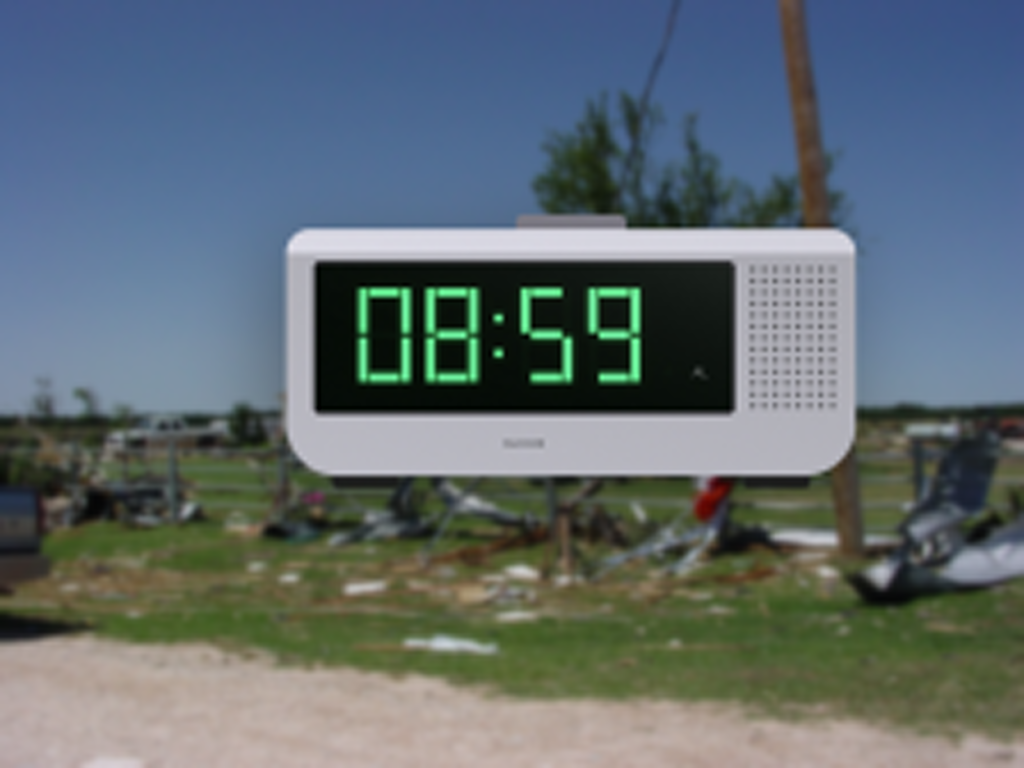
{"hour": 8, "minute": 59}
